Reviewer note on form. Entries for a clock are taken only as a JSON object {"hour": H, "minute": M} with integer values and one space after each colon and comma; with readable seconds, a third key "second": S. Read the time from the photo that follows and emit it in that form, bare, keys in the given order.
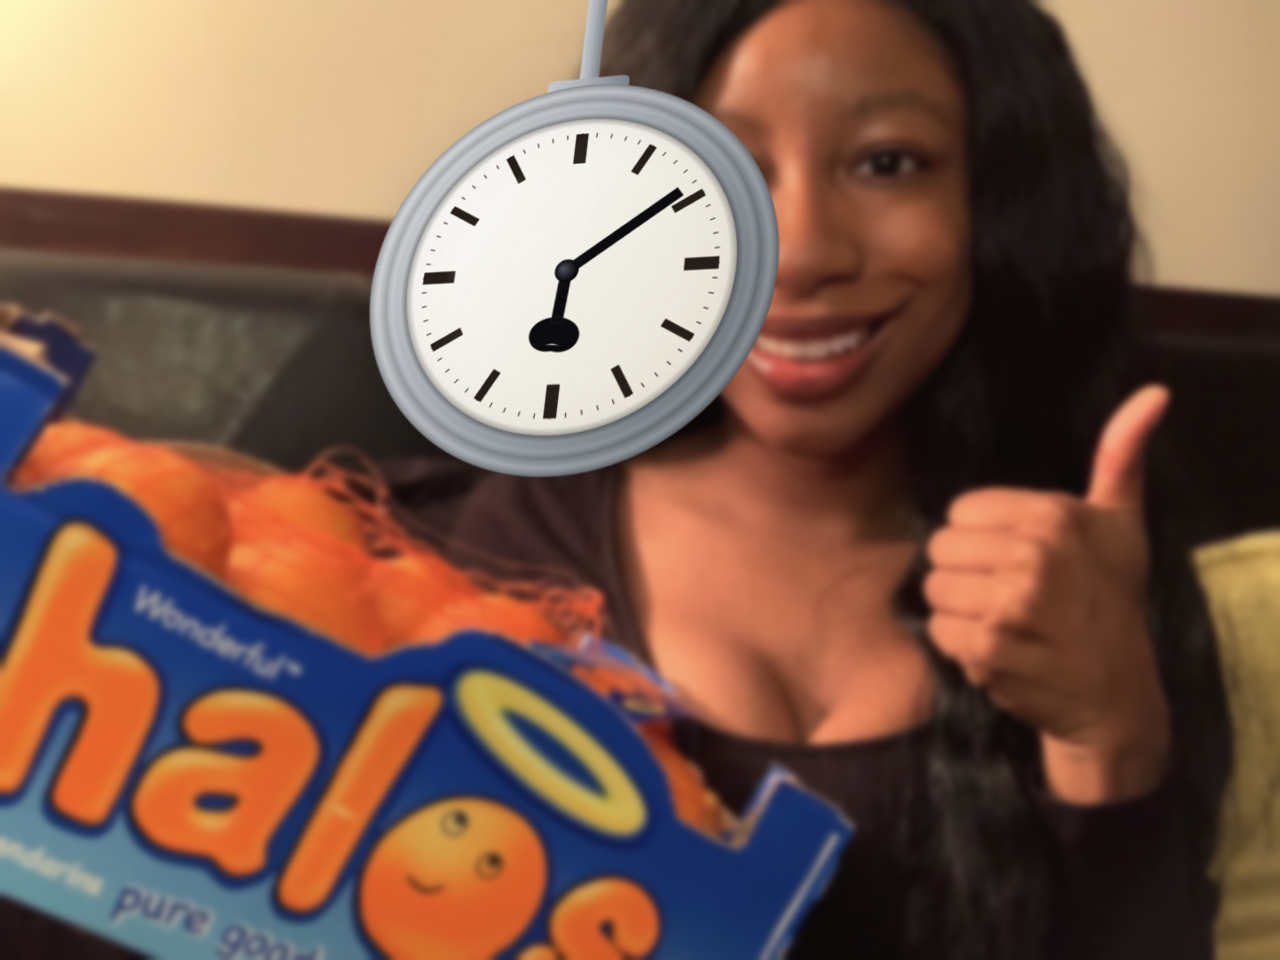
{"hour": 6, "minute": 9}
